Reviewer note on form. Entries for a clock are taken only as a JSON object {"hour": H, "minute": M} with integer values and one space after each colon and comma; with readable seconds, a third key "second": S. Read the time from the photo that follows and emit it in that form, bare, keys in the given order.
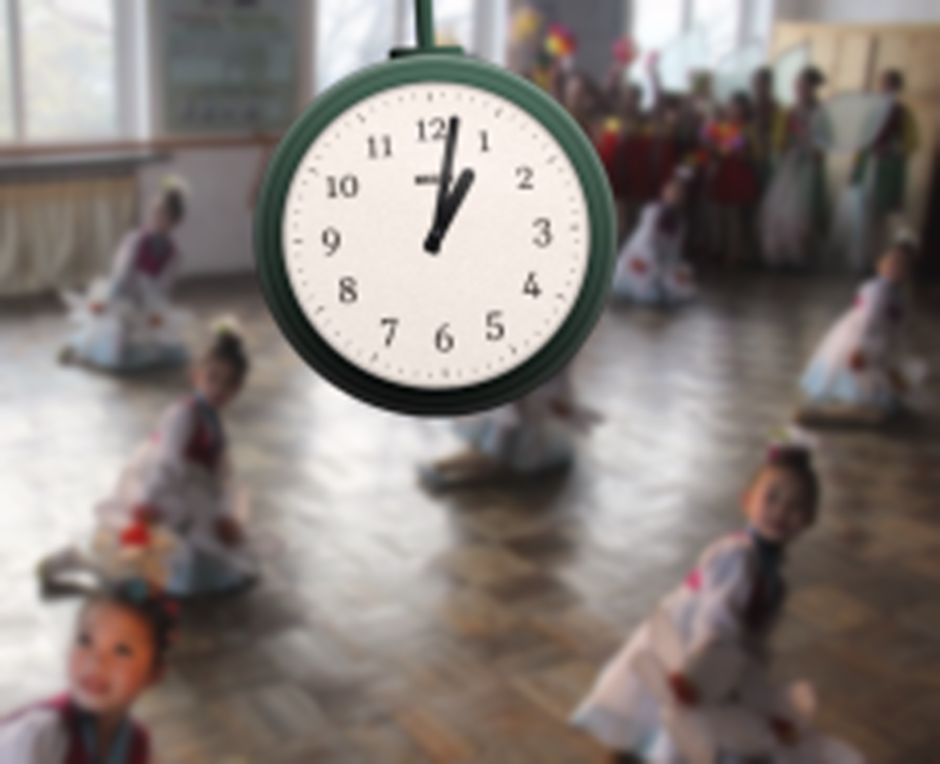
{"hour": 1, "minute": 2}
